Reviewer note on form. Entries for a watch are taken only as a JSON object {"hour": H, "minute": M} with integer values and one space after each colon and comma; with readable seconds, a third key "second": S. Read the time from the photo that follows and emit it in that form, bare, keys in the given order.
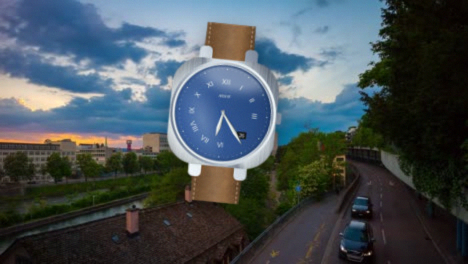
{"hour": 6, "minute": 24}
